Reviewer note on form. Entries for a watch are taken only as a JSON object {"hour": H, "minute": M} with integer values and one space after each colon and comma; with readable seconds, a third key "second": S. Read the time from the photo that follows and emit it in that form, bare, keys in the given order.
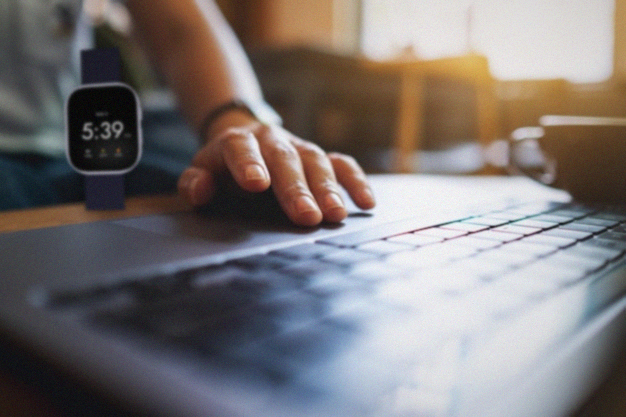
{"hour": 5, "minute": 39}
